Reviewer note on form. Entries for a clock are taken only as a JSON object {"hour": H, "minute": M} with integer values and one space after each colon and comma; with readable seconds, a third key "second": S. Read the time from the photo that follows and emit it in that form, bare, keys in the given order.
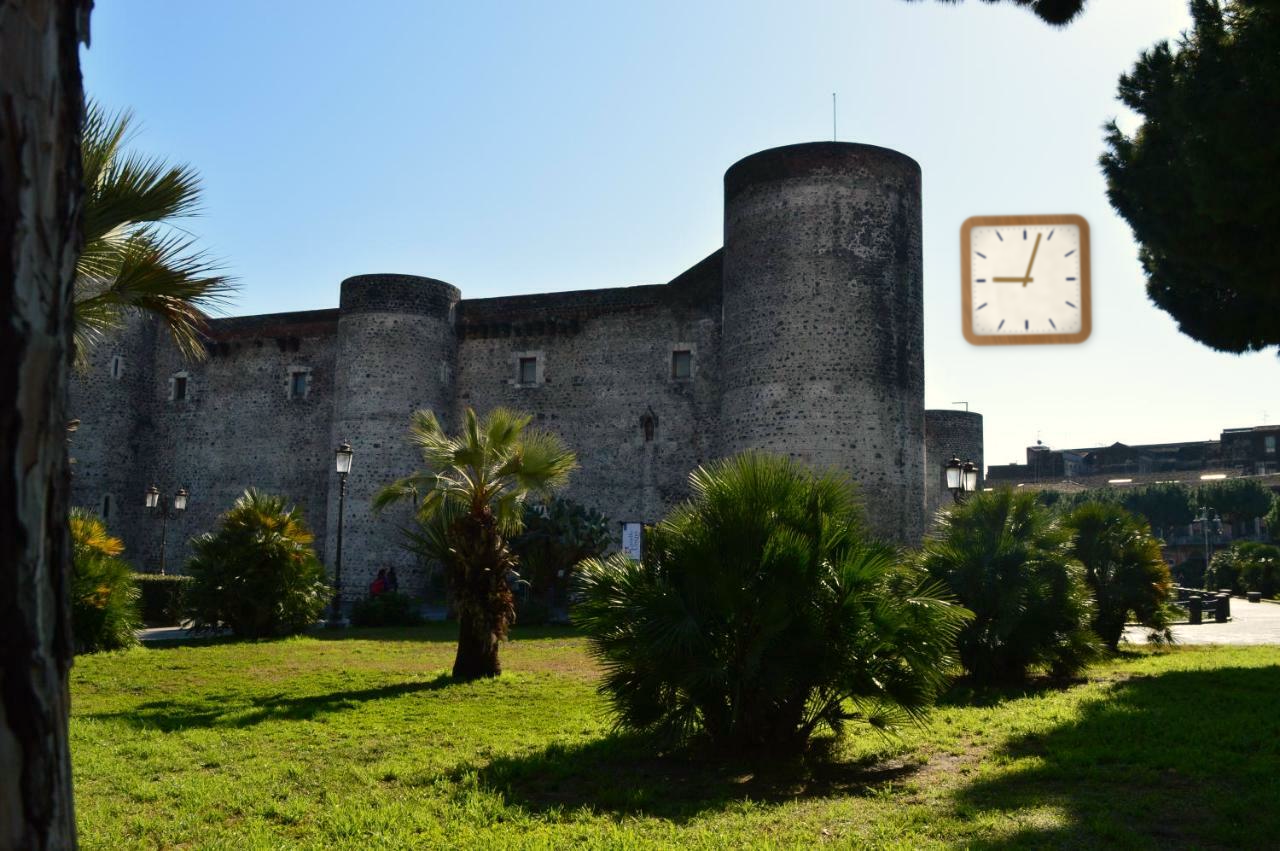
{"hour": 9, "minute": 3}
